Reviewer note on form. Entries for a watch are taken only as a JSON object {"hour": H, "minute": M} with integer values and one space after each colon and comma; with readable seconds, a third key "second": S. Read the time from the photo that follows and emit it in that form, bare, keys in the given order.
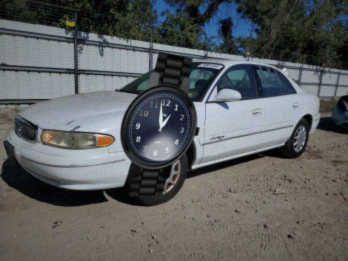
{"hour": 12, "minute": 58}
